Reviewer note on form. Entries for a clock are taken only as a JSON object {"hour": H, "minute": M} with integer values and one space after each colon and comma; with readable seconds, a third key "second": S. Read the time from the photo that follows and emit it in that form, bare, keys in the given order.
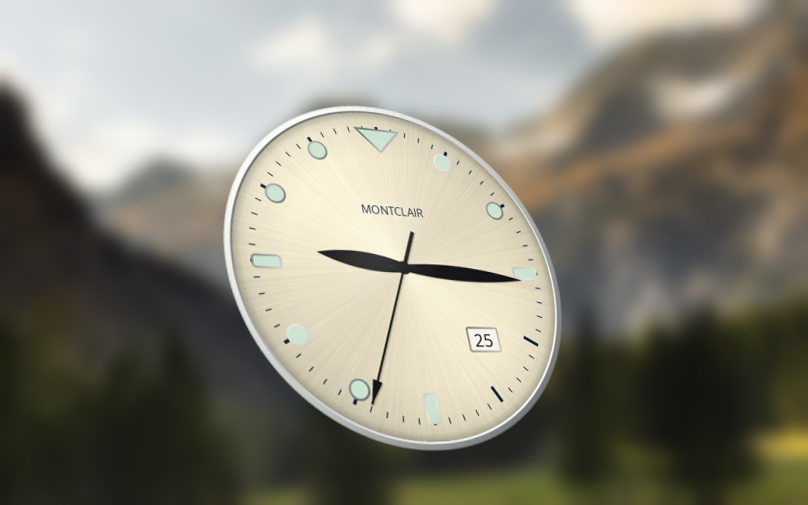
{"hour": 9, "minute": 15, "second": 34}
